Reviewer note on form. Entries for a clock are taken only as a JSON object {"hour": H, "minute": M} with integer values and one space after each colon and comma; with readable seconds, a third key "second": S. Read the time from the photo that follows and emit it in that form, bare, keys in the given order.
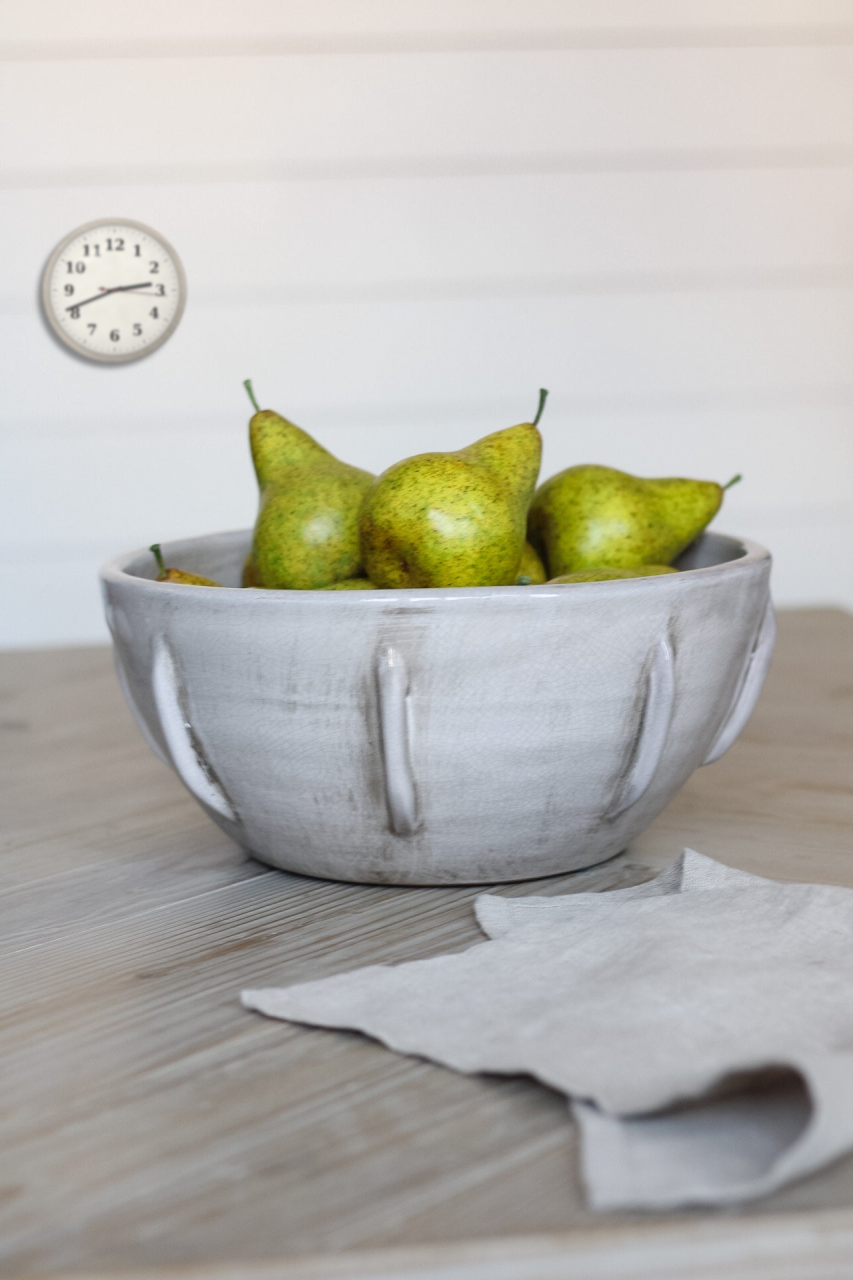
{"hour": 2, "minute": 41, "second": 16}
